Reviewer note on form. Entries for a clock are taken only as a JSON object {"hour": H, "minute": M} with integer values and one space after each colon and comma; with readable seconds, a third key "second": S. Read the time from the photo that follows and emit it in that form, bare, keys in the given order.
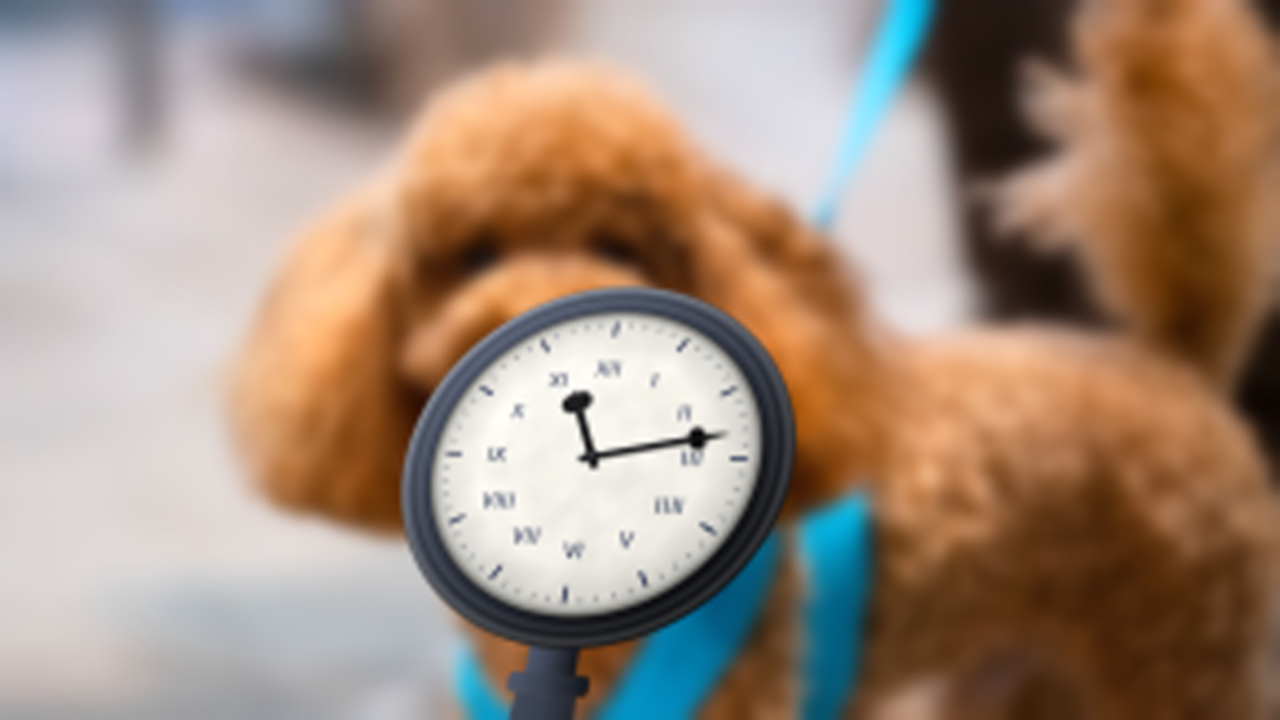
{"hour": 11, "minute": 13}
